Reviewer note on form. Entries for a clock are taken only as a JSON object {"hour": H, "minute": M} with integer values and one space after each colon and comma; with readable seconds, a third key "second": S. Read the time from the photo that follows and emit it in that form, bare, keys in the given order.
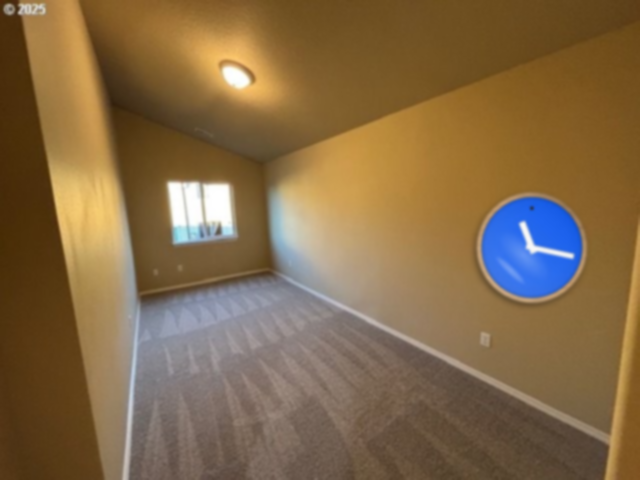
{"hour": 11, "minute": 17}
